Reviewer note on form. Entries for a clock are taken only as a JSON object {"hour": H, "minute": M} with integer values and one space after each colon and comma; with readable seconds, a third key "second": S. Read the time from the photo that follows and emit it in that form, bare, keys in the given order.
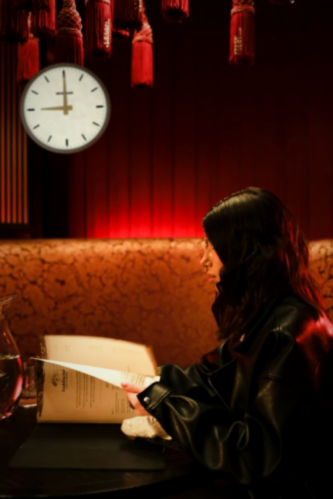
{"hour": 9, "minute": 0}
